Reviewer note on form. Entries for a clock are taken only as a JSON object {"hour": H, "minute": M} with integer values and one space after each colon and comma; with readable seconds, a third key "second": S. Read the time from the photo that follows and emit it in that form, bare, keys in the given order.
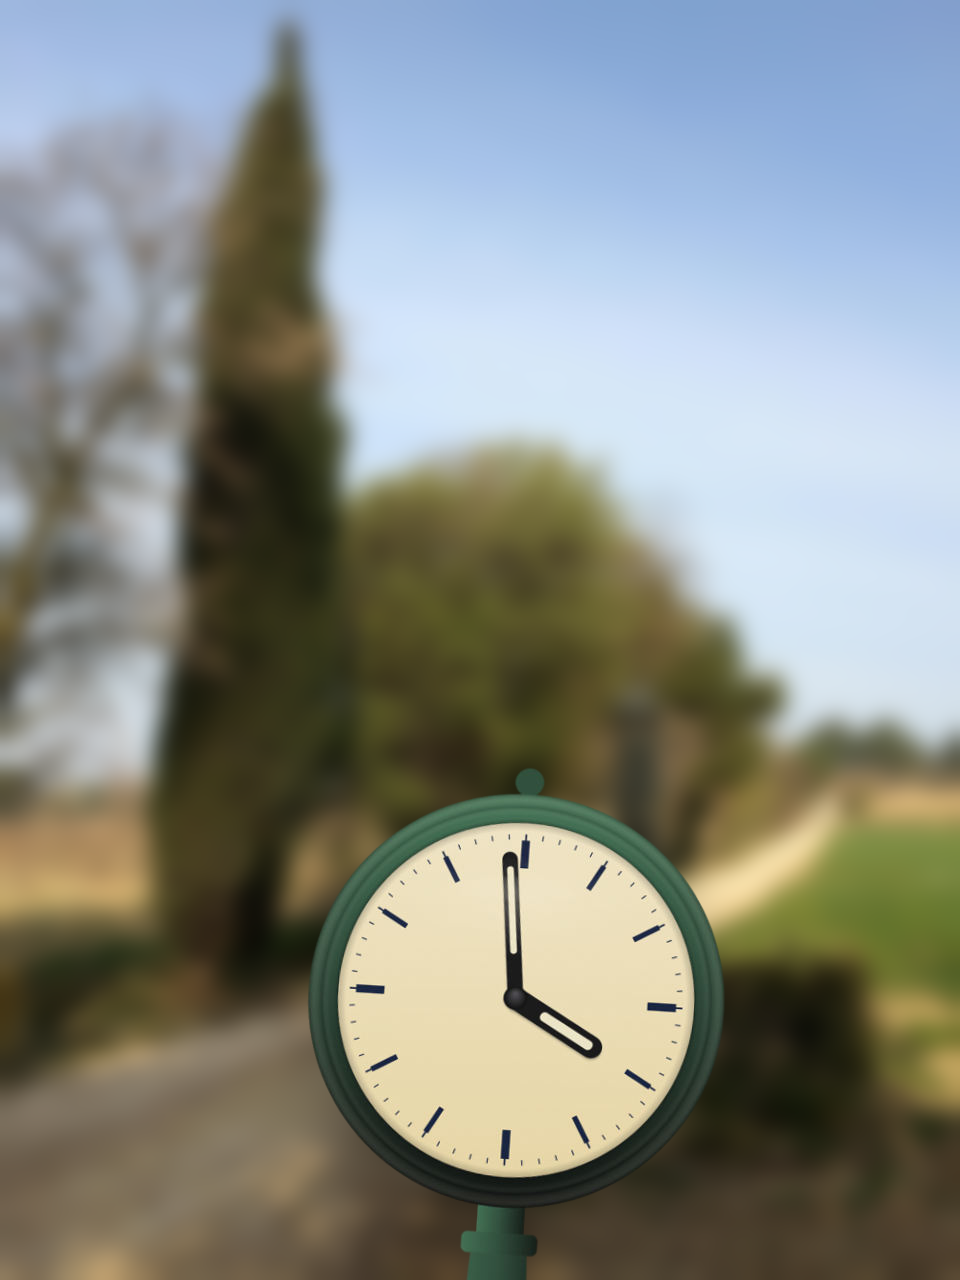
{"hour": 3, "minute": 59}
